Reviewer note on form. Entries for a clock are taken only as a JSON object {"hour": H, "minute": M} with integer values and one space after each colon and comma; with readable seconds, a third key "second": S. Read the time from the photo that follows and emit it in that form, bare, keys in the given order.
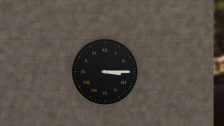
{"hour": 3, "minute": 15}
